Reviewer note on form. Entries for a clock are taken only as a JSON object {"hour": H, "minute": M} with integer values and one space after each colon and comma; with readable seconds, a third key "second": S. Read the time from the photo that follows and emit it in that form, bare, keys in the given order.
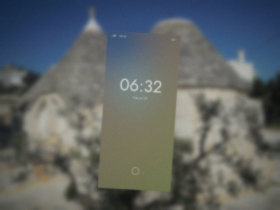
{"hour": 6, "minute": 32}
